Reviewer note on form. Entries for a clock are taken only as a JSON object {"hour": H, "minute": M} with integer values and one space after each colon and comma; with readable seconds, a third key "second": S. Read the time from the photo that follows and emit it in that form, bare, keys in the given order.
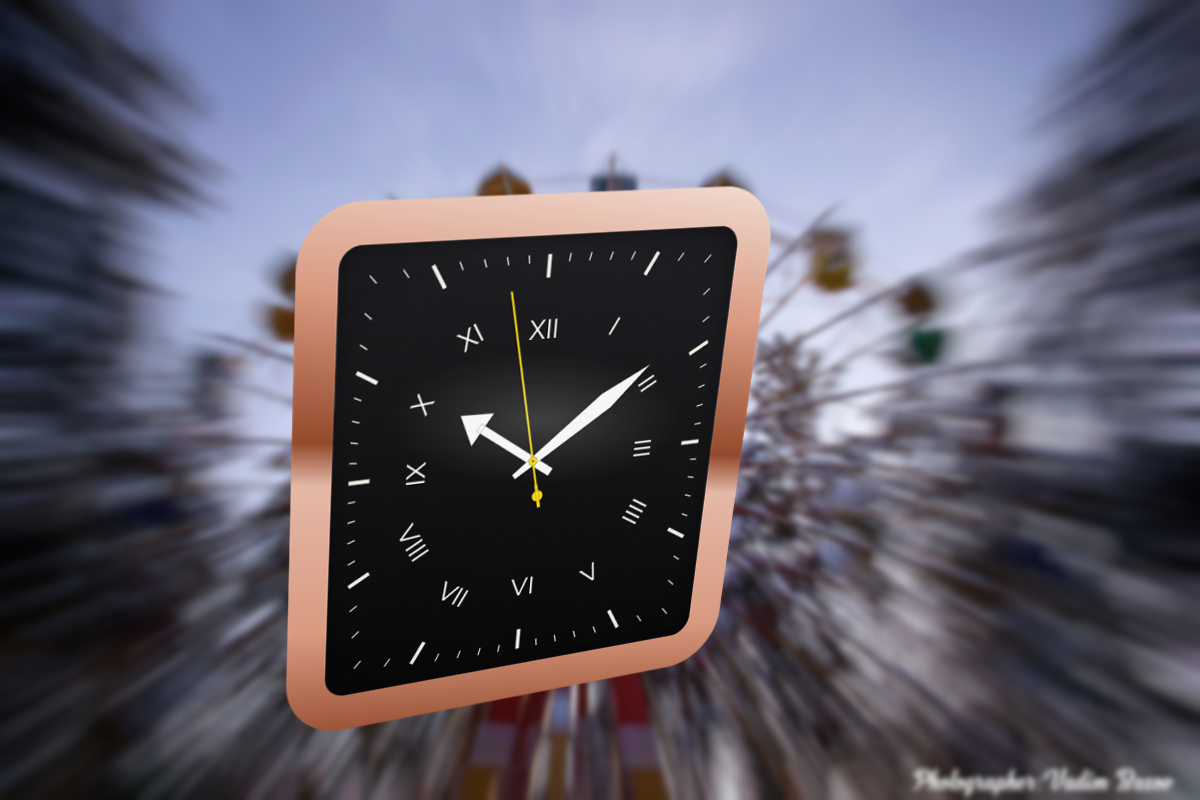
{"hour": 10, "minute": 8, "second": 58}
